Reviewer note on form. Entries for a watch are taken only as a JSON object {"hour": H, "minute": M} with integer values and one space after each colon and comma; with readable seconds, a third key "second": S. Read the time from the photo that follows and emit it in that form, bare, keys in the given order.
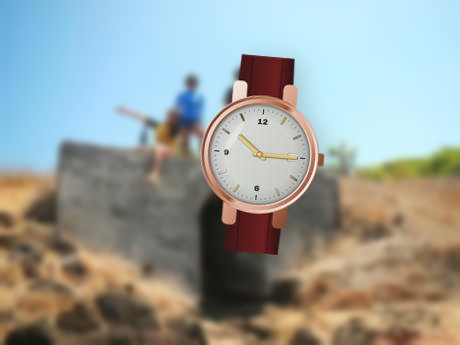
{"hour": 10, "minute": 15}
